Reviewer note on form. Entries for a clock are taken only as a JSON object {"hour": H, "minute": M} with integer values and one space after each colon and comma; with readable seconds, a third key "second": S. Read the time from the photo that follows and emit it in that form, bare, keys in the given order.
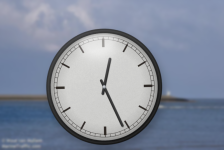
{"hour": 12, "minute": 26}
